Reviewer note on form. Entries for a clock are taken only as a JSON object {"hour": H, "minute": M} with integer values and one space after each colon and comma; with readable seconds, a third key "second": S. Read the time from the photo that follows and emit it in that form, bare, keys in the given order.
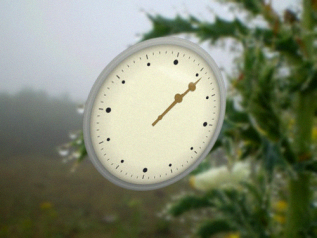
{"hour": 1, "minute": 6}
